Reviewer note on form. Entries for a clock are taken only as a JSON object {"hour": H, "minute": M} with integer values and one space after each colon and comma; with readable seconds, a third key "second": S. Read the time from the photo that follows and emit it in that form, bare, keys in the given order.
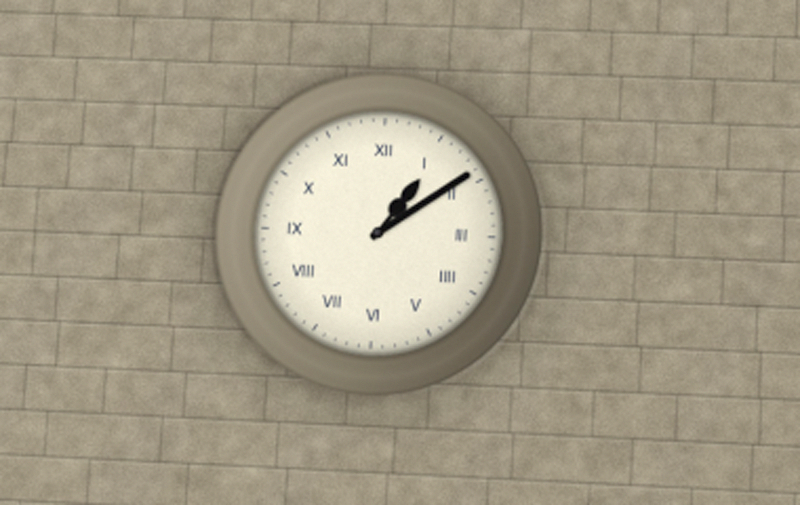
{"hour": 1, "minute": 9}
